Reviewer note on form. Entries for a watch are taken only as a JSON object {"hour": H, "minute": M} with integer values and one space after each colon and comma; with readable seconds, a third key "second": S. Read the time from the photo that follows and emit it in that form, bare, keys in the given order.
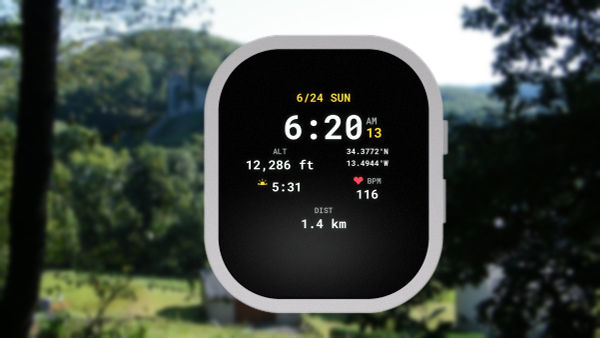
{"hour": 6, "minute": 20, "second": 13}
